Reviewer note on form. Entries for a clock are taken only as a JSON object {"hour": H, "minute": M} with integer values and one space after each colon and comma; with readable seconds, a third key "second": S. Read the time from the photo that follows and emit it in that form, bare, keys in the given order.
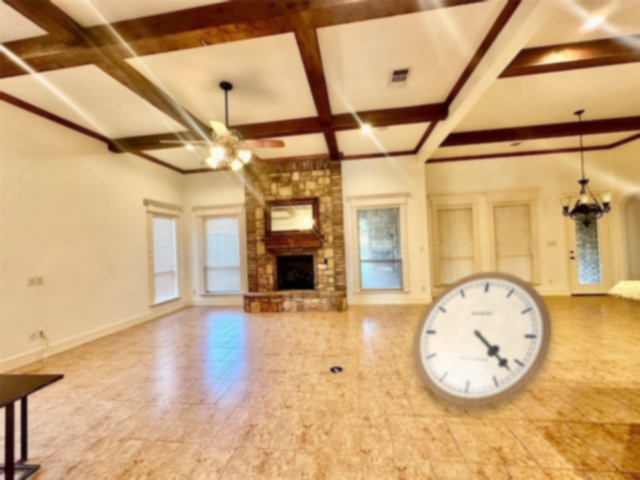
{"hour": 4, "minute": 22}
